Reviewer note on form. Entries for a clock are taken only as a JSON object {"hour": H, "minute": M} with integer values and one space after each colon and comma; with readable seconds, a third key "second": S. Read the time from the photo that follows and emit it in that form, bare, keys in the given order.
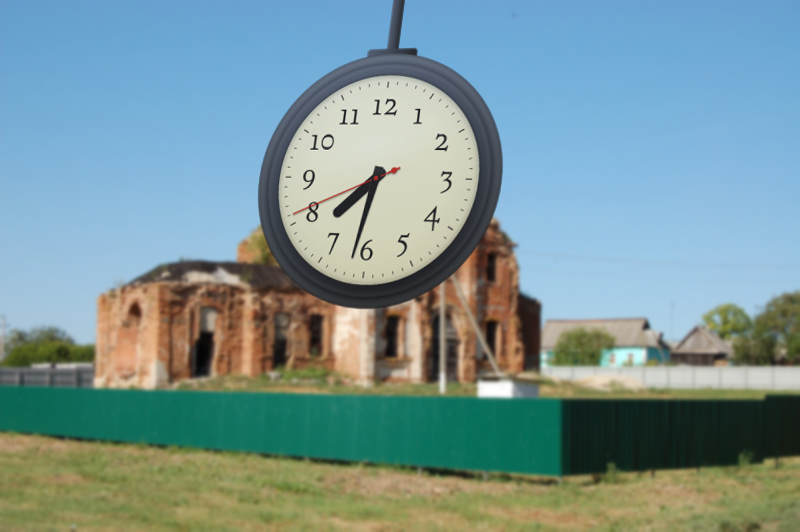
{"hour": 7, "minute": 31, "second": 41}
